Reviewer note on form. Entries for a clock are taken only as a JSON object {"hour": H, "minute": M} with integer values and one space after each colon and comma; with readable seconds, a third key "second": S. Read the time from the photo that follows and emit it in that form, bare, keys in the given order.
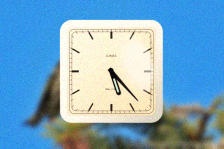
{"hour": 5, "minute": 23}
